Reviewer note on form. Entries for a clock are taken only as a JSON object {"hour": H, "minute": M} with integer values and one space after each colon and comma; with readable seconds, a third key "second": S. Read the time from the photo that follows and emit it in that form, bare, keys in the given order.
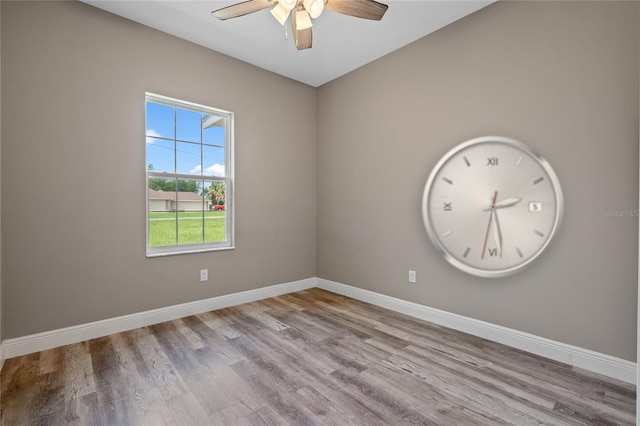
{"hour": 2, "minute": 28, "second": 32}
